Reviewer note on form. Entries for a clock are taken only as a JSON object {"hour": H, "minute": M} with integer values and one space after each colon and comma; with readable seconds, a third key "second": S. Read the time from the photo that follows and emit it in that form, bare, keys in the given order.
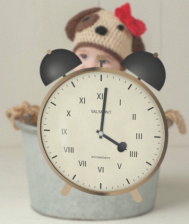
{"hour": 4, "minute": 1}
